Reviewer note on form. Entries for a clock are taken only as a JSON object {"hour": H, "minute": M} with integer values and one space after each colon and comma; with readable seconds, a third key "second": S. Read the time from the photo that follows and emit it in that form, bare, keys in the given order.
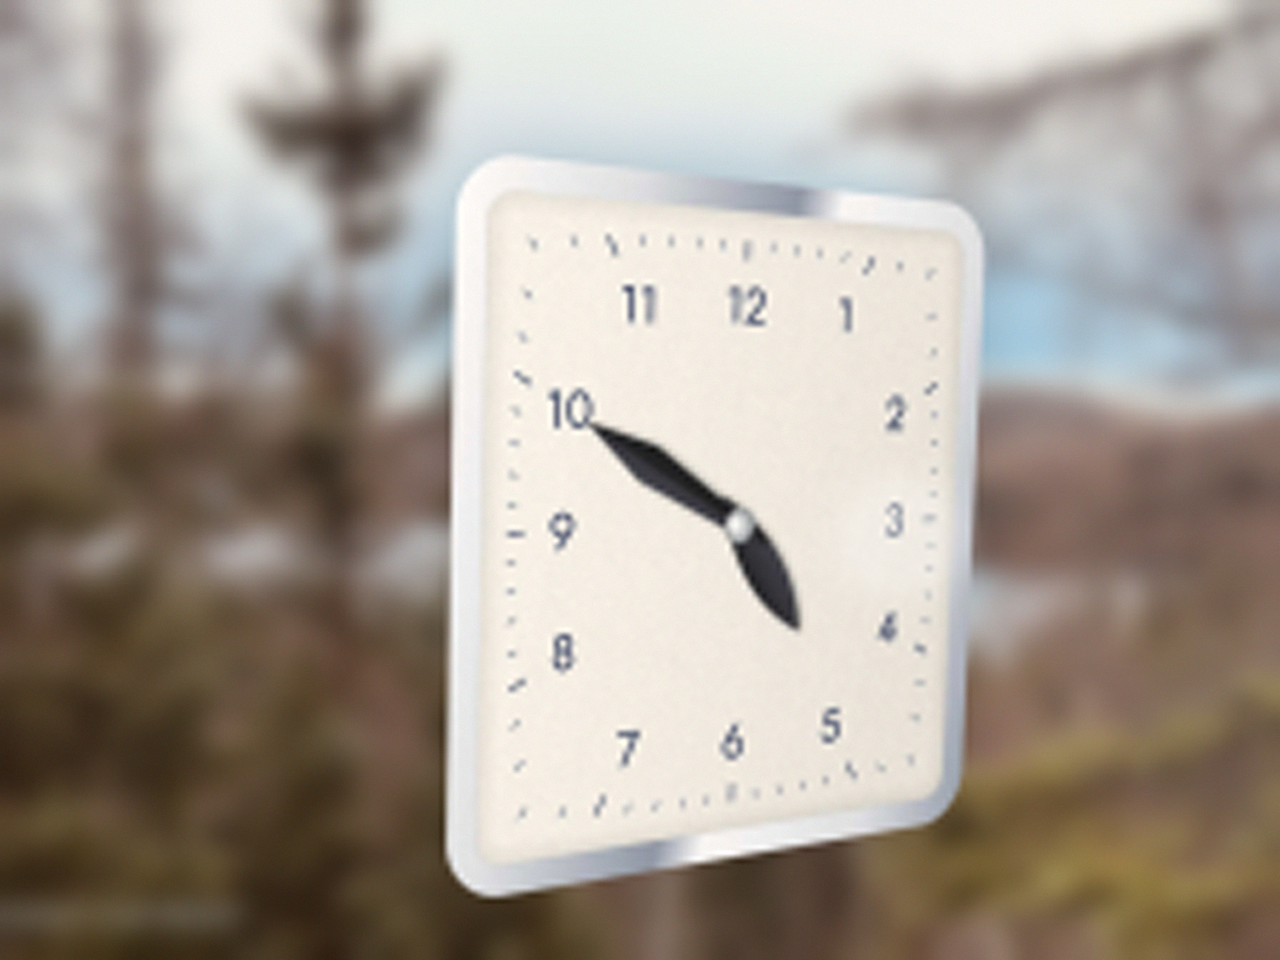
{"hour": 4, "minute": 50}
